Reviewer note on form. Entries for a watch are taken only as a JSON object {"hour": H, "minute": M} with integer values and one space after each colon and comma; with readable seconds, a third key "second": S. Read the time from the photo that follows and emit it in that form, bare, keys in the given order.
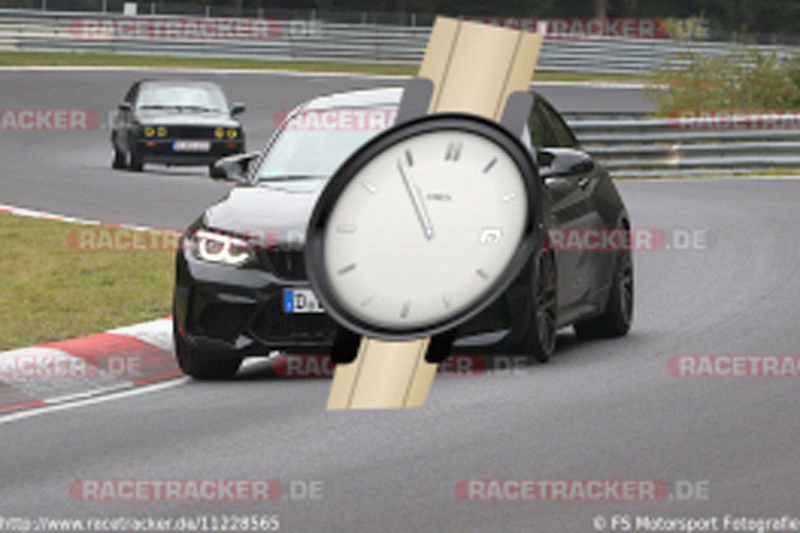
{"hour": 10, "minute": 54}
